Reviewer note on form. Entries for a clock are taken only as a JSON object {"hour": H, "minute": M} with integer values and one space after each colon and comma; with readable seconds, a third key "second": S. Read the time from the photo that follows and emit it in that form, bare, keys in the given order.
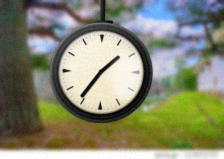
{"hour": 1, "minute": 36}
